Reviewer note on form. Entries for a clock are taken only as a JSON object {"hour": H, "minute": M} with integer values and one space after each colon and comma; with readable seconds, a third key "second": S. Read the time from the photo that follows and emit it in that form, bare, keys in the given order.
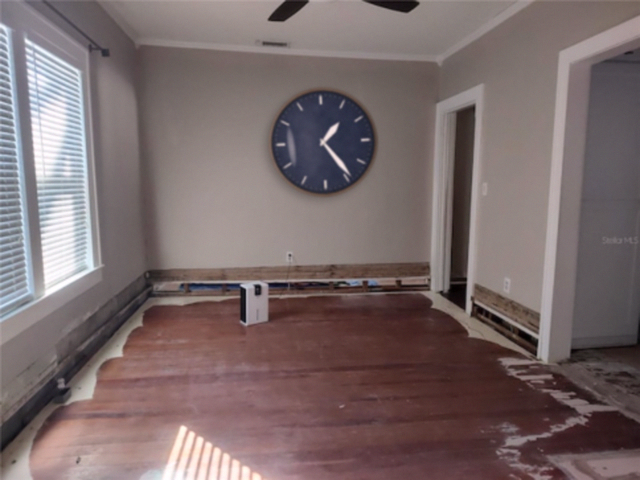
{"hour": 1, "minute": 24}
